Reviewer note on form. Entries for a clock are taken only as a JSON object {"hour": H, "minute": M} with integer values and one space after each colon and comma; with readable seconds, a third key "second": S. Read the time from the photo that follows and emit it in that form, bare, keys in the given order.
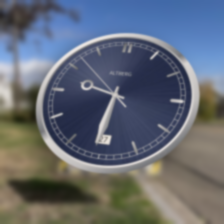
{"hour": 9, "minute": 30, "second": 52}
